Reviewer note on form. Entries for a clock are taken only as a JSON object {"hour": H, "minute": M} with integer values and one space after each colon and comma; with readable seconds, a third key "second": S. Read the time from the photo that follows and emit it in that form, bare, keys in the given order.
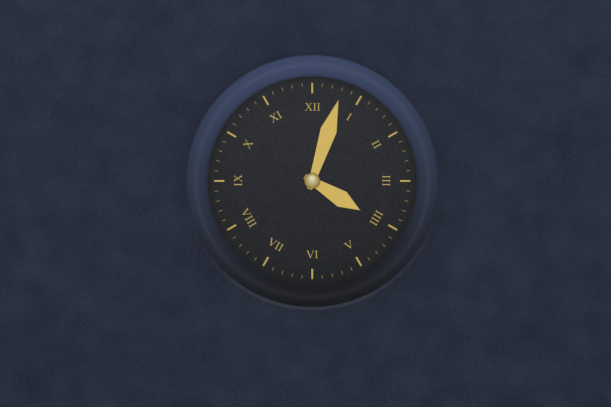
{"hour": 4, "minute": 3}
